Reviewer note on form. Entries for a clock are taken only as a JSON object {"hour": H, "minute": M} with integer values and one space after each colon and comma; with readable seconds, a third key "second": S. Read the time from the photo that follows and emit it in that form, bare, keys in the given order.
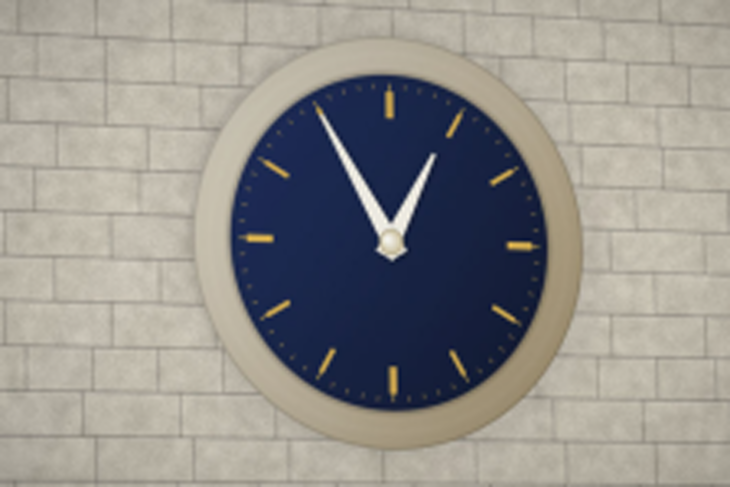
{"hour": 12, "minute": 55}
